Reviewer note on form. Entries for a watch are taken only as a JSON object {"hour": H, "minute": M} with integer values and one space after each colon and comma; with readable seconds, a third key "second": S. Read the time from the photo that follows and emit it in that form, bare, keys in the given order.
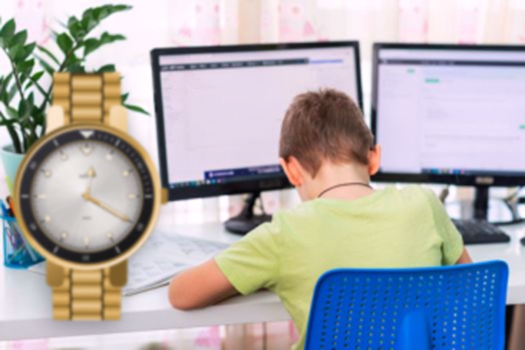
{"hour": 12, "minute": 20}
